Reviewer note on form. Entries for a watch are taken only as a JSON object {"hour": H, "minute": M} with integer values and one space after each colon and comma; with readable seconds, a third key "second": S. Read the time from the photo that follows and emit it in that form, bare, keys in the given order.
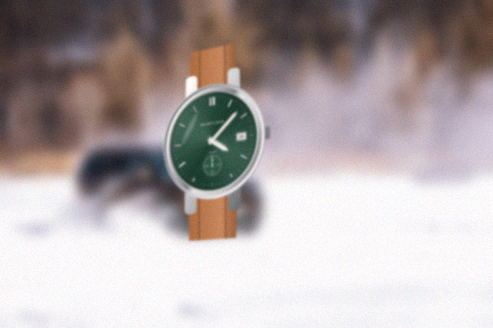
{"hour": 4, "minute": 8}
